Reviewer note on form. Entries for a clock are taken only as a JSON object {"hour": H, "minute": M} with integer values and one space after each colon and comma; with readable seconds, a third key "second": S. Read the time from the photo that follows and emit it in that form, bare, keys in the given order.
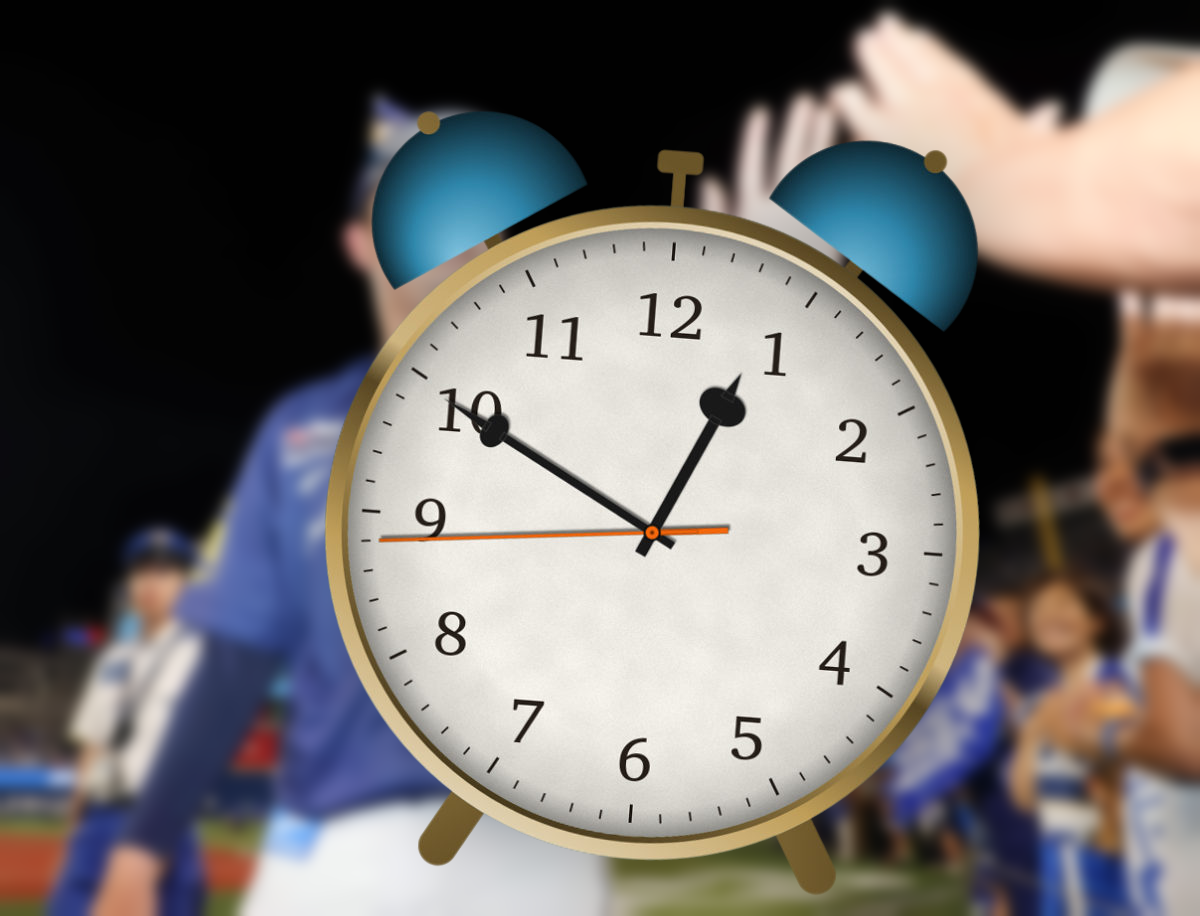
{"hour": 12, "minute": 49, "second": 44}
